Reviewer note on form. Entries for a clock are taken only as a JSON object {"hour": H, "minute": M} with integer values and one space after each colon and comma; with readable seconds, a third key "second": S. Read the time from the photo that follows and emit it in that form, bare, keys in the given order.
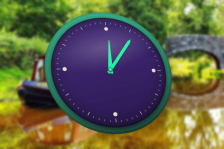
{"hour": 12, "minute": 6}
